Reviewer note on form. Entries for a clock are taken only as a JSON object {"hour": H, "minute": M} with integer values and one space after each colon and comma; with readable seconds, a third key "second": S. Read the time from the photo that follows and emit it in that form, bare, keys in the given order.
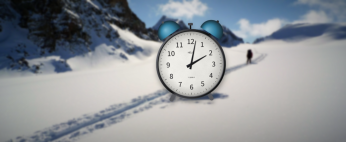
{"hour": 2, "minute": 2}
